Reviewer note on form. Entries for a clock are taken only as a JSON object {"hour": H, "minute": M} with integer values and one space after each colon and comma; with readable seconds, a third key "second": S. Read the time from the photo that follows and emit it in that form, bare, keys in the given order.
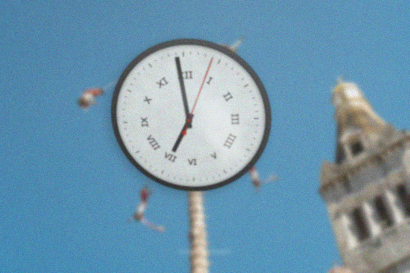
{"hour": 6, "minute": 59, "second": 4}
